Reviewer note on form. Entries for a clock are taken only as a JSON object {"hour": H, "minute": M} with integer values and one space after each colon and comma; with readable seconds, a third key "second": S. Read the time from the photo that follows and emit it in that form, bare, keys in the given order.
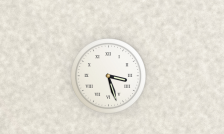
{"hour": 3, "minute": 27}
